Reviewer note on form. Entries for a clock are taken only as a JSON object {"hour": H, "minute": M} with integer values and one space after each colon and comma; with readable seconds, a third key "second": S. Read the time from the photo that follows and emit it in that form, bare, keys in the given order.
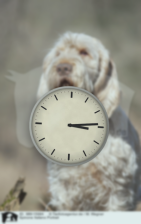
{"hour": 3, "minute": 14}
